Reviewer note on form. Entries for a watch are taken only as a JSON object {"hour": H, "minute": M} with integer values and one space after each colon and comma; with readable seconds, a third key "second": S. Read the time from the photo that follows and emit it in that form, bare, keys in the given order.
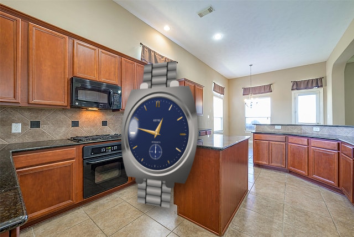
{"hour": 12, "minute": 47}
